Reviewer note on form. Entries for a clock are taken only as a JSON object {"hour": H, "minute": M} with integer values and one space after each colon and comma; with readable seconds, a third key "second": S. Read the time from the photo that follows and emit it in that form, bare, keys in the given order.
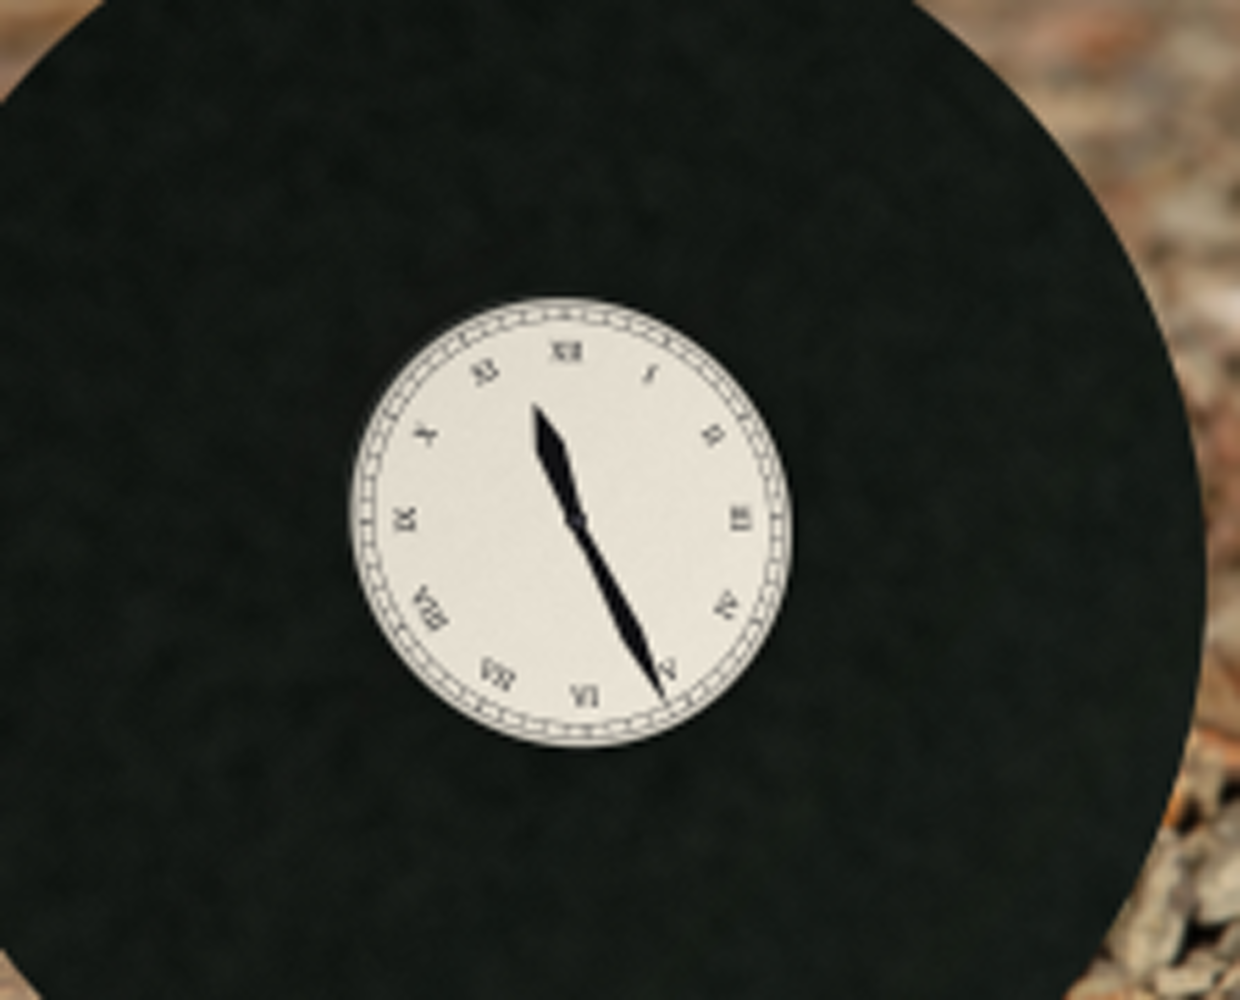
{"hour": 11, "minute": 26}
